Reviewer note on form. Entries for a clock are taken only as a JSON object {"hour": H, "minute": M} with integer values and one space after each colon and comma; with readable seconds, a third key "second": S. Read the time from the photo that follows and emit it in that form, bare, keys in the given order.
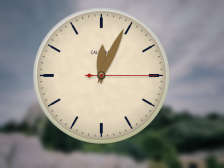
{"hour": 12, "minute": 4, "second": 15}
